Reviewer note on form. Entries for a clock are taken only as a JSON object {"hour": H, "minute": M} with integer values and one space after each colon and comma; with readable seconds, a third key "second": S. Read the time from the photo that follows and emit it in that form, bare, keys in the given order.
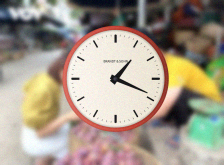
{"hour": 1, "minute": 19}
